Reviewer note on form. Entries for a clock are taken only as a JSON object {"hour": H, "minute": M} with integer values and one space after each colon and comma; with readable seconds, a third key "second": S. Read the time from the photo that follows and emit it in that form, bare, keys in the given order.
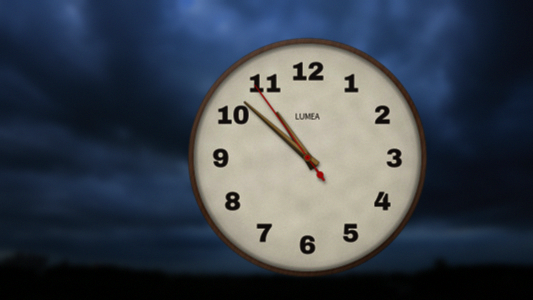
{"hour": 10, "minute": 51, "second": 54}
